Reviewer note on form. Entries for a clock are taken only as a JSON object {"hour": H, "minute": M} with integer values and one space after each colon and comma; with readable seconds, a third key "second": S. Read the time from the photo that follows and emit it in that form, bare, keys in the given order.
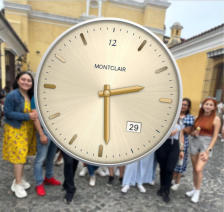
{"hour": 2, "minute": 29}
